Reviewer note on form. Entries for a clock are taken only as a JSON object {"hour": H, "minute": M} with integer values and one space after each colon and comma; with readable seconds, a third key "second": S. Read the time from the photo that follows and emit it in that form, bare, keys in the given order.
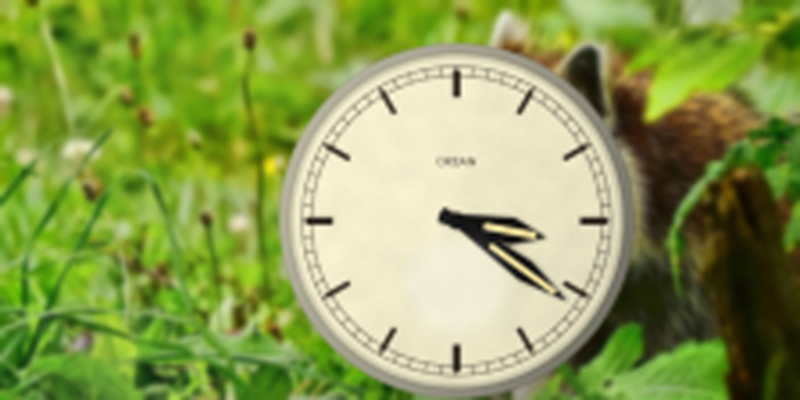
{"hour": 3, "minute": 21}
